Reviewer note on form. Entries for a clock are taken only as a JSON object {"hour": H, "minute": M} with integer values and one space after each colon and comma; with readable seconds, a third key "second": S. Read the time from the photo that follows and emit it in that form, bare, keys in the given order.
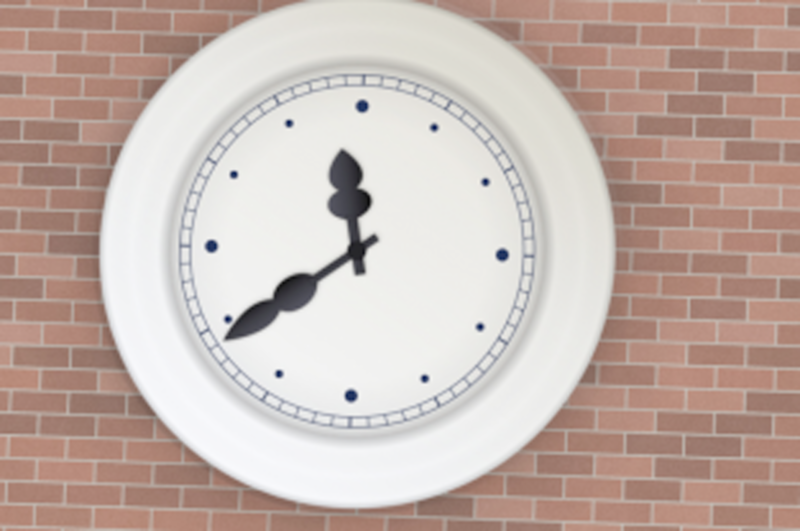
{"hour": 11, "minute": 39}
